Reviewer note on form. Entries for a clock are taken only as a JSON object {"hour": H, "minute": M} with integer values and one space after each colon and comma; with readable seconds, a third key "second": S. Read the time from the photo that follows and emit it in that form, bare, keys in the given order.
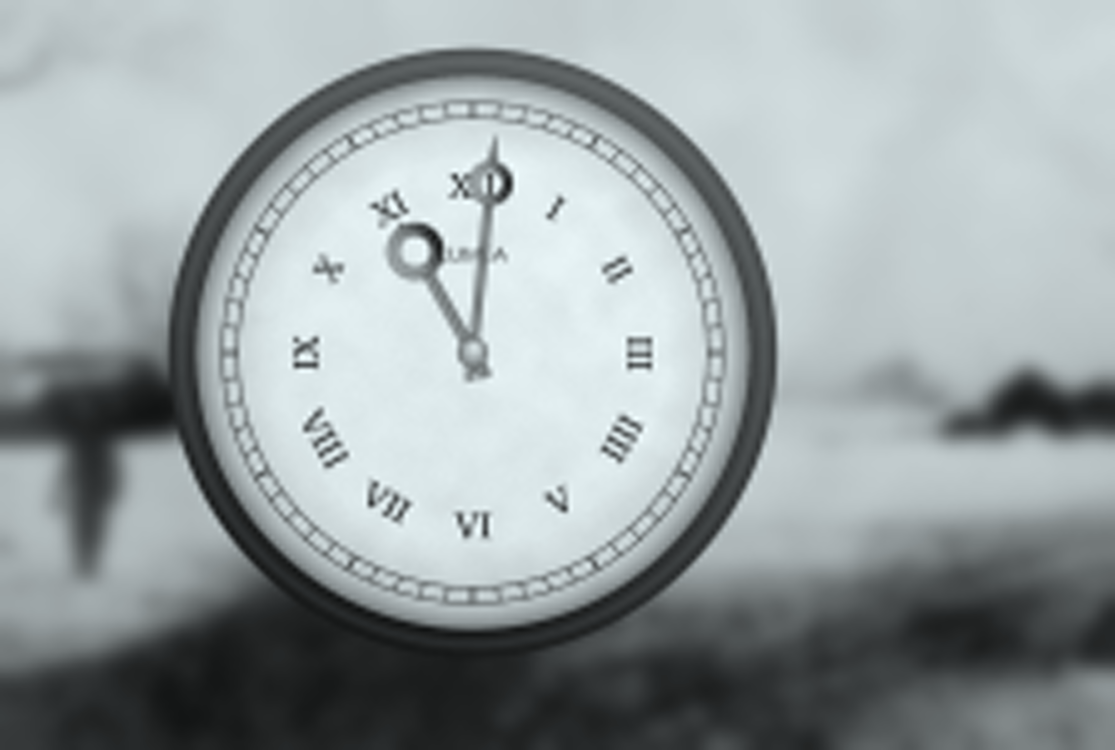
{"hour": 11, "minute": 1}
